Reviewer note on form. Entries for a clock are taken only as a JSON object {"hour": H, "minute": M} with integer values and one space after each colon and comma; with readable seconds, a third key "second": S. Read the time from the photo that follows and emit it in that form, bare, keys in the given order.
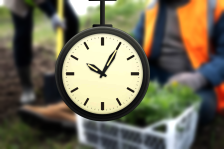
{"hour": 10, "minute": 5}
